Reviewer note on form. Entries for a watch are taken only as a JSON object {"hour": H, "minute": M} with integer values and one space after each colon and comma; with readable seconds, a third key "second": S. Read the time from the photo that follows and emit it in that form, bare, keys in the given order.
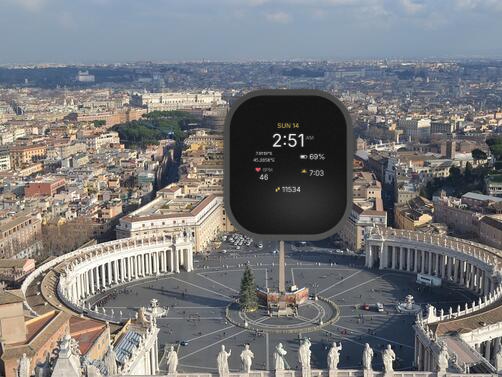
{"hour": 2, "minute": 51}
